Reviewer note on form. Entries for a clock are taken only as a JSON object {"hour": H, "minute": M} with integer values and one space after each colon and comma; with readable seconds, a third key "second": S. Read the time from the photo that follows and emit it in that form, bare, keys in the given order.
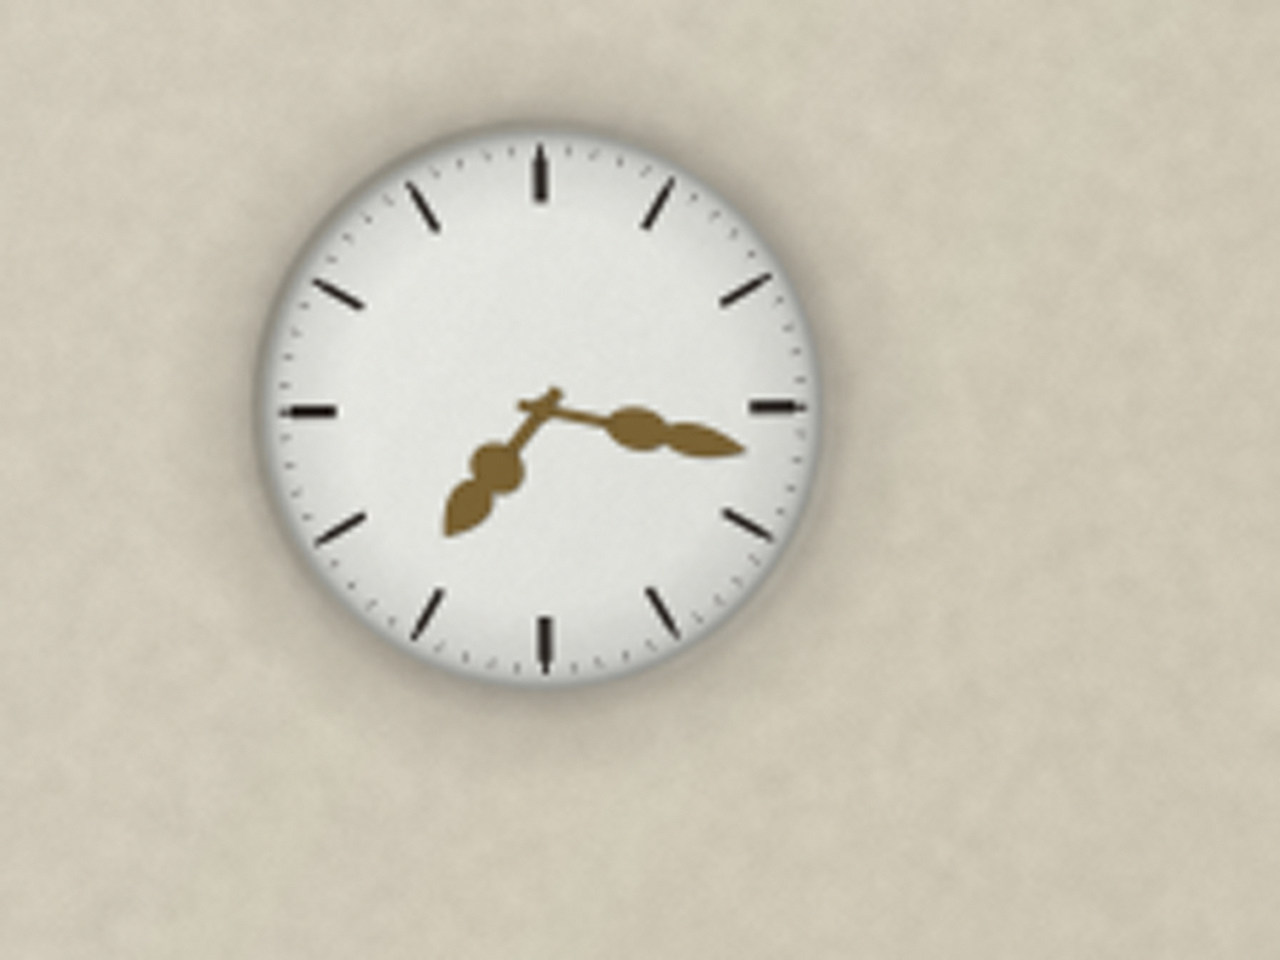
{"hour": 7, "minute": 17}
